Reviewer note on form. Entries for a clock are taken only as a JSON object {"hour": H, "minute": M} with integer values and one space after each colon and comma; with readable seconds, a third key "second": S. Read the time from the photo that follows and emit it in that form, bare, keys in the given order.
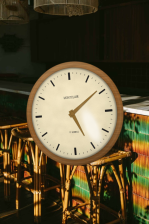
{"hour": 5, "minute": 9}
